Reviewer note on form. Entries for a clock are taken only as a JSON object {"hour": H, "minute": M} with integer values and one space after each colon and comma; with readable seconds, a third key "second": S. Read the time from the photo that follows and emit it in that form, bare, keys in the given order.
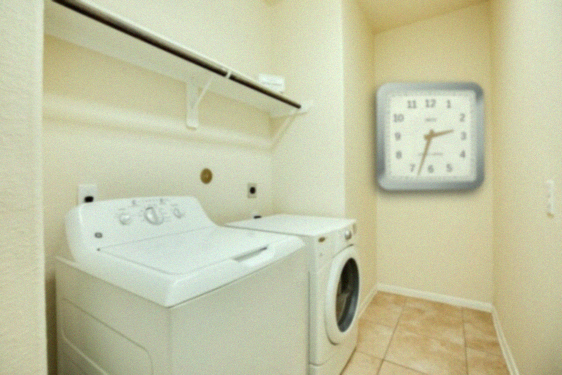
{"hour": 2, "minute": 33}
